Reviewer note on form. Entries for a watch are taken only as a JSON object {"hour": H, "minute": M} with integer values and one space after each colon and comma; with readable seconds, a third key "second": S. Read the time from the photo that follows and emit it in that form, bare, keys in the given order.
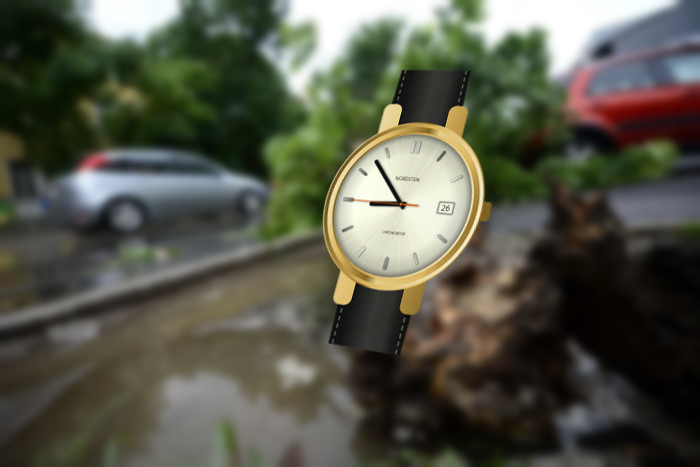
{"hour": 8, "minute": 52, "second": 45}
